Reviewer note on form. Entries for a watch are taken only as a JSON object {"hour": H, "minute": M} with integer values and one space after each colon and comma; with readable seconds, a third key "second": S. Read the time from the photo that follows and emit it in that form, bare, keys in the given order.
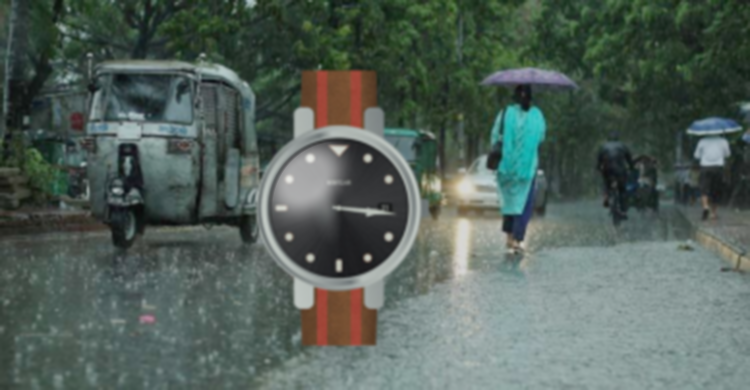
{"hour": 3, "minute": 16}
